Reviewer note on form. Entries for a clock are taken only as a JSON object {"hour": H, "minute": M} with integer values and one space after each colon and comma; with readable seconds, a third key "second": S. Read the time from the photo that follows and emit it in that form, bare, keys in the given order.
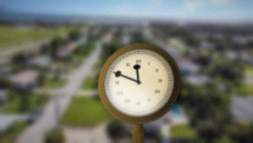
{"hour": 11, "minute": 49}
